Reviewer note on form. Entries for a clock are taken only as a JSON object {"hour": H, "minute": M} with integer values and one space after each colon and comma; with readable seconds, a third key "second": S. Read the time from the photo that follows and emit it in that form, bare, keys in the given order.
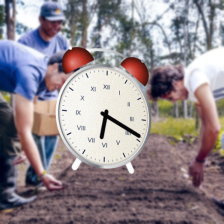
{"hour": 6, "minute": 19}
